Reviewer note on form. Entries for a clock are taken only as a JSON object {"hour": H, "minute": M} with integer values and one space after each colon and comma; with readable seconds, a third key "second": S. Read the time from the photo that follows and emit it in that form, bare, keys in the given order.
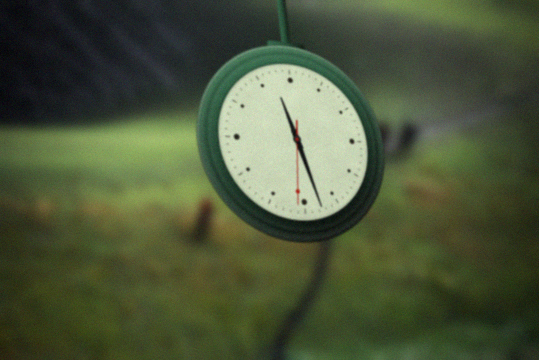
{"hour": 11, "minute": 27, "second": 31}
